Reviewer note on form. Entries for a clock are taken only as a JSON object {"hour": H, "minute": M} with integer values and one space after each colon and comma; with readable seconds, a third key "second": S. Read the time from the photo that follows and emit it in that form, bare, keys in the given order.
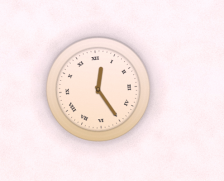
{"hour": 12, "minute": 25}
